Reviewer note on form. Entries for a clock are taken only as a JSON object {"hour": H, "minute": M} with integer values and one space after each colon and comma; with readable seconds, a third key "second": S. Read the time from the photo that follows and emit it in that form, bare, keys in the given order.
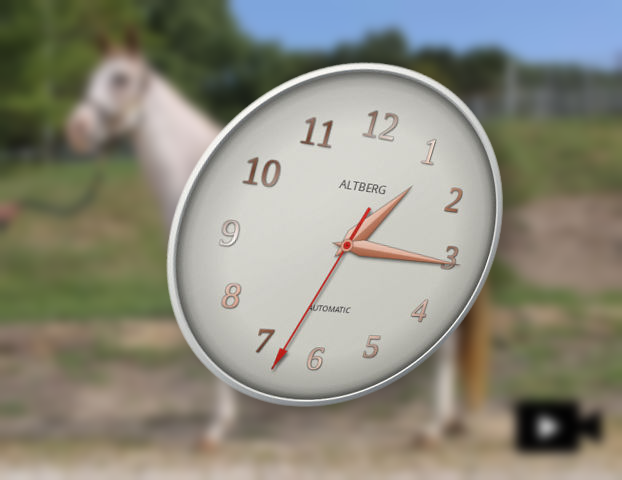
{"hour": 1, "minute": 15, "second": 33}
